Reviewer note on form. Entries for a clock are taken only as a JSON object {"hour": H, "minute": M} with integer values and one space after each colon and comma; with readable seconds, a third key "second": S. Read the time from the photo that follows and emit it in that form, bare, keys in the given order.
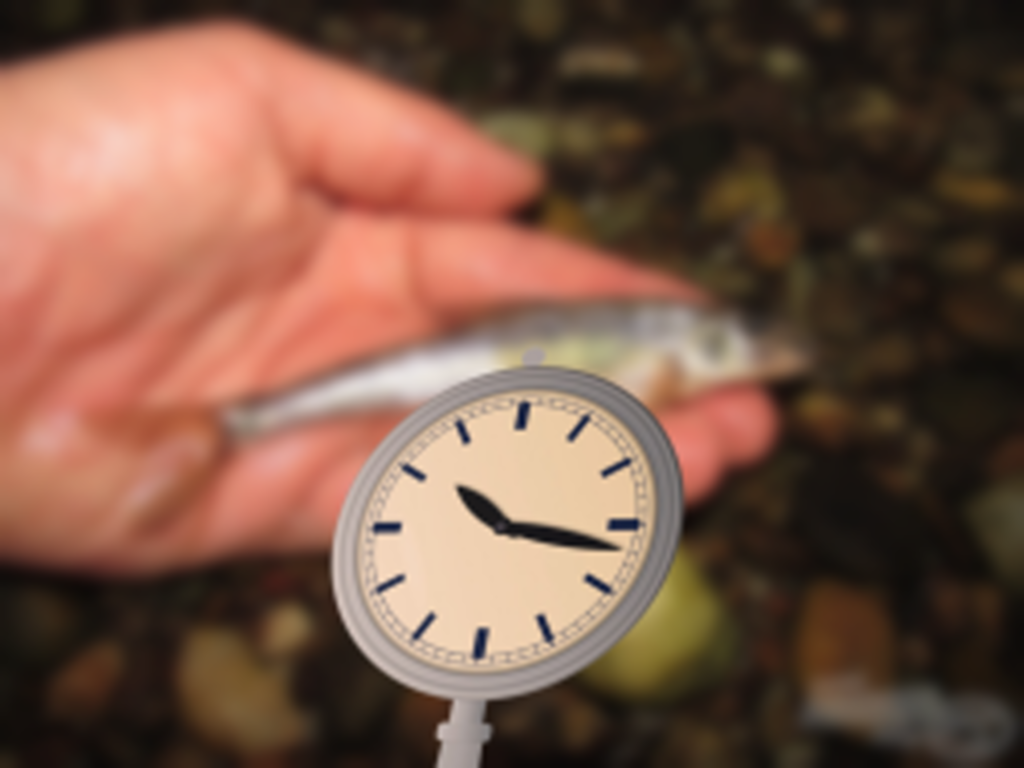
{"hour": 10, "minute": 17}
